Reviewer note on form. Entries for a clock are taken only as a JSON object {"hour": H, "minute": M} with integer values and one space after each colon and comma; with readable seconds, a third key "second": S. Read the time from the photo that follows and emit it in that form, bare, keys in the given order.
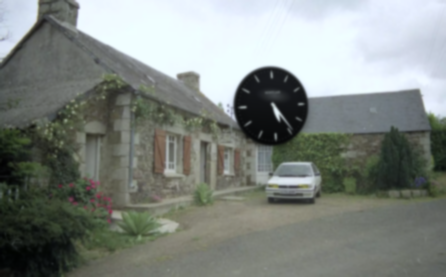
{"hour": 5, "minute": 24}
